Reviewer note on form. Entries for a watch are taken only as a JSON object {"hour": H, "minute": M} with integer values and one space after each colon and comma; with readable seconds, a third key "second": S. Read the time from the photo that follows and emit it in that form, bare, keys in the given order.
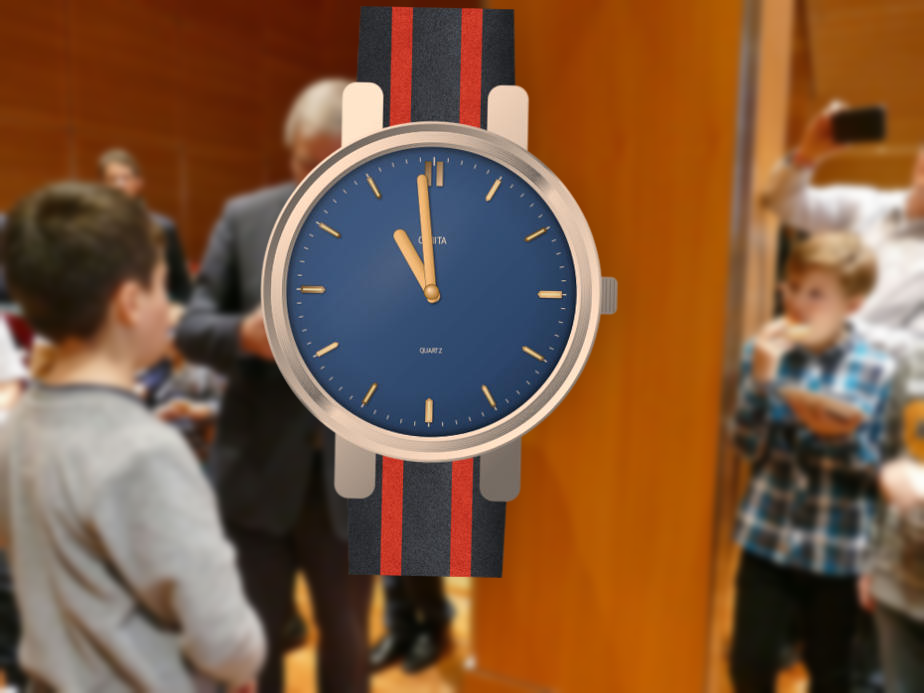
{"hour": 10, "minute": 59}
